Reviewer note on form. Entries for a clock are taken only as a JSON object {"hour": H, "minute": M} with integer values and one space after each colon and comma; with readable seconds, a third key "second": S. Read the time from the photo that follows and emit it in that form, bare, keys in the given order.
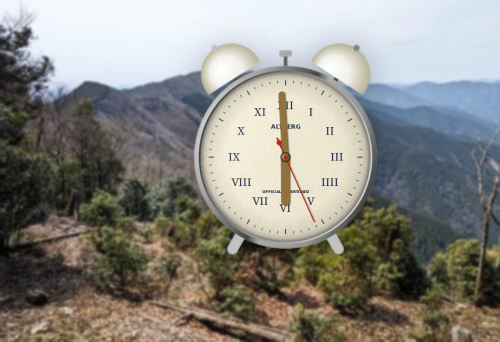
{"hour": 5, "minute": 59, "second": 26}
